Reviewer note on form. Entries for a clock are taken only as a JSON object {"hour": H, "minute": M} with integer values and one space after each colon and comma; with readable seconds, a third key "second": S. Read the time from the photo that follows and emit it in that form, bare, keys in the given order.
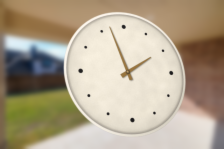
{"hour": 1, "minute": 57}
